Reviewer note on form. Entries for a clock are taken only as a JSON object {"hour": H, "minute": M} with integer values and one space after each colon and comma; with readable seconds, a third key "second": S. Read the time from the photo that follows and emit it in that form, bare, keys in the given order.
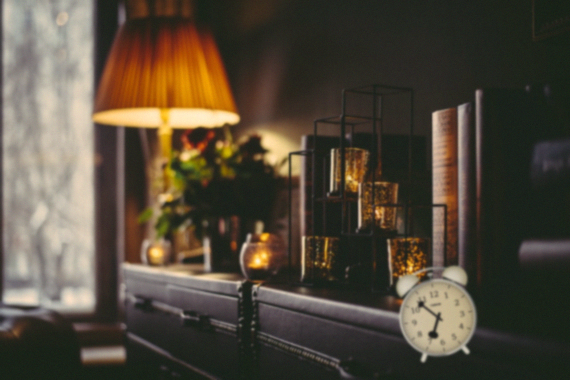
{"hour": 6, "minute": 53}
